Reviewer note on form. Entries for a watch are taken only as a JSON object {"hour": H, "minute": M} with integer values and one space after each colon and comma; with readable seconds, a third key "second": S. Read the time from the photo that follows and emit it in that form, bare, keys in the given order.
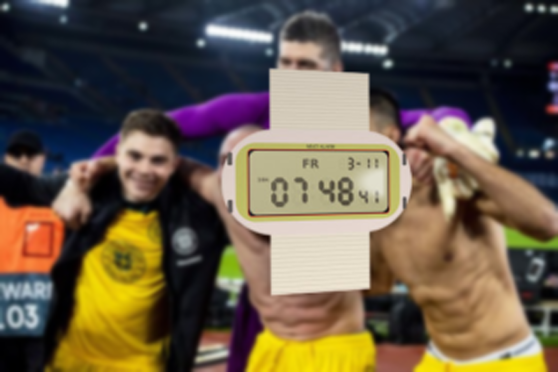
{"hour": 7, "minute": 48, "second": 41}
